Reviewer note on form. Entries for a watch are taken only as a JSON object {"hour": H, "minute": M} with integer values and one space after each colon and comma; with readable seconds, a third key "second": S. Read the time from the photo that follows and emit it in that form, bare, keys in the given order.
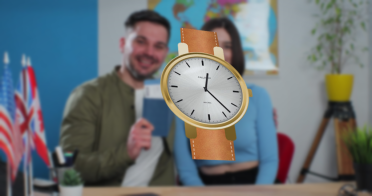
{"hour": 12, "minute": 23}
